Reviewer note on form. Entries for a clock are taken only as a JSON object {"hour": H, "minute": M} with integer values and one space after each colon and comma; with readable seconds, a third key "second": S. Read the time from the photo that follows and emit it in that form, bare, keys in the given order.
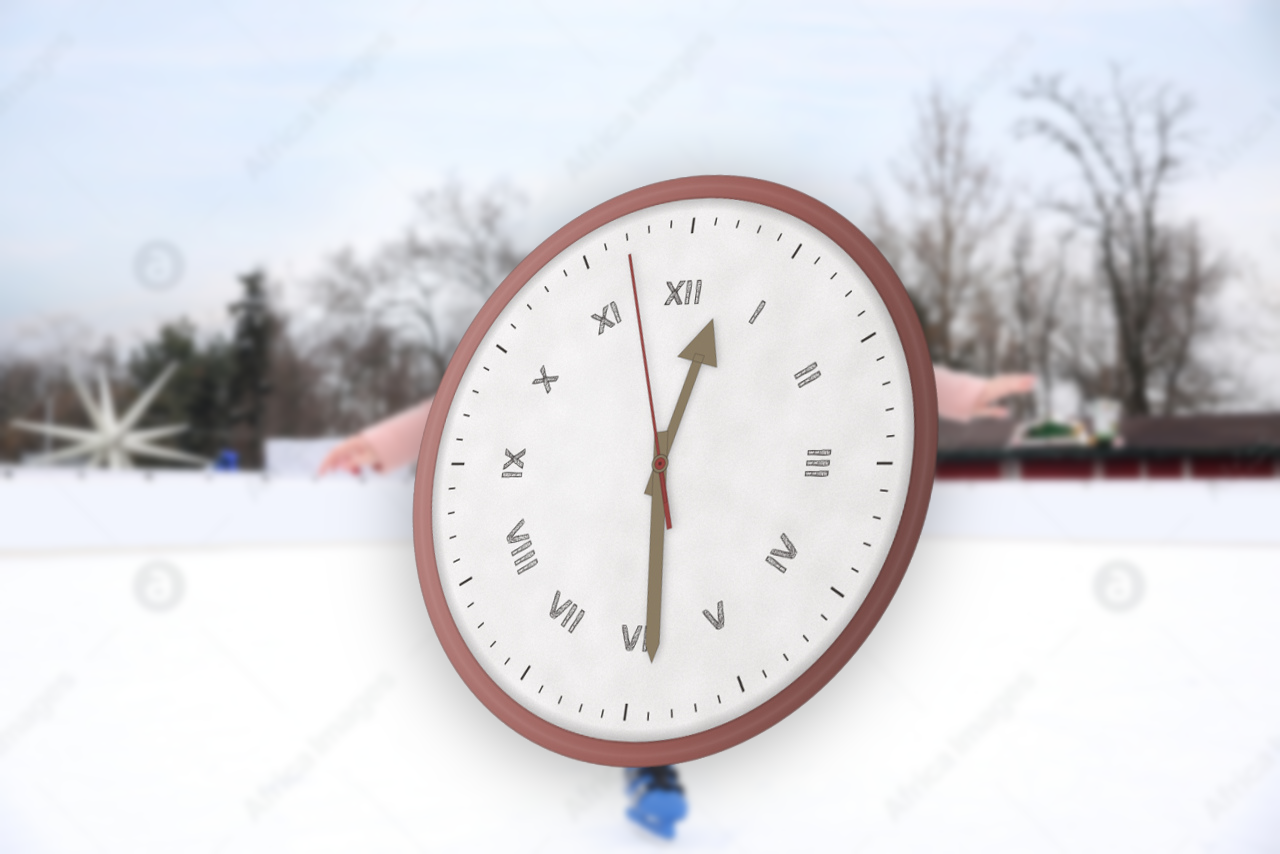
{"hour": 12, "minute": 28, "second": 57}
